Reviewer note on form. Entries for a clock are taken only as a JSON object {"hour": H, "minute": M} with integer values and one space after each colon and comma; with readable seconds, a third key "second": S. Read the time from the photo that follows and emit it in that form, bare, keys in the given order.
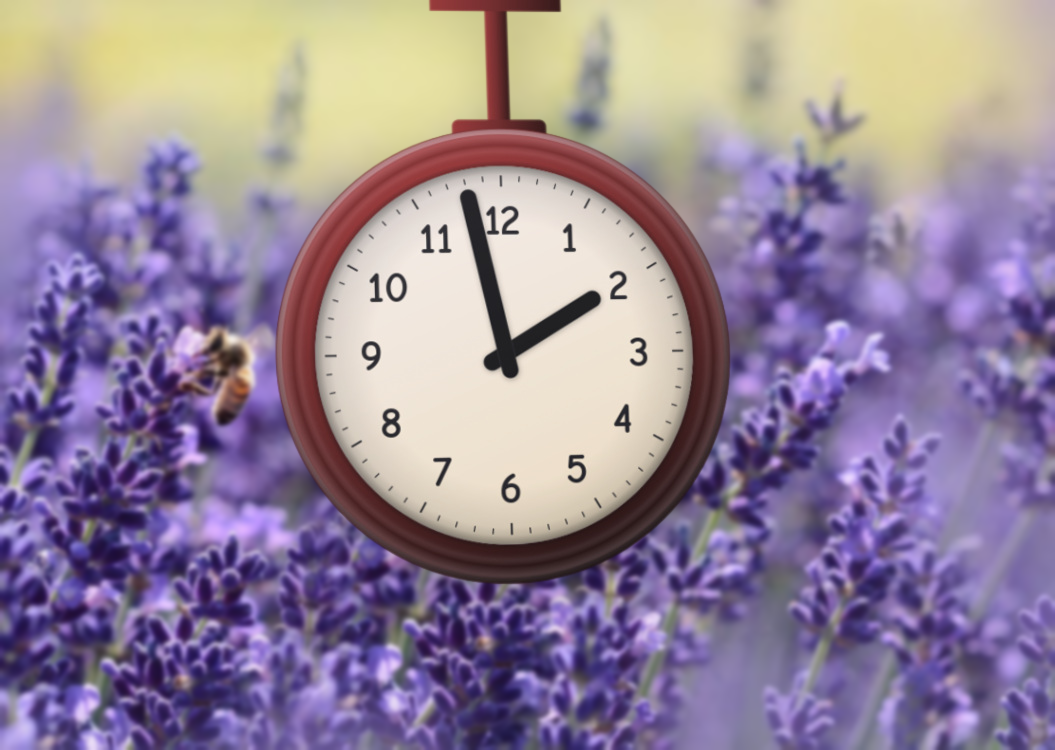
{"hour": 1, "minute": 58}
